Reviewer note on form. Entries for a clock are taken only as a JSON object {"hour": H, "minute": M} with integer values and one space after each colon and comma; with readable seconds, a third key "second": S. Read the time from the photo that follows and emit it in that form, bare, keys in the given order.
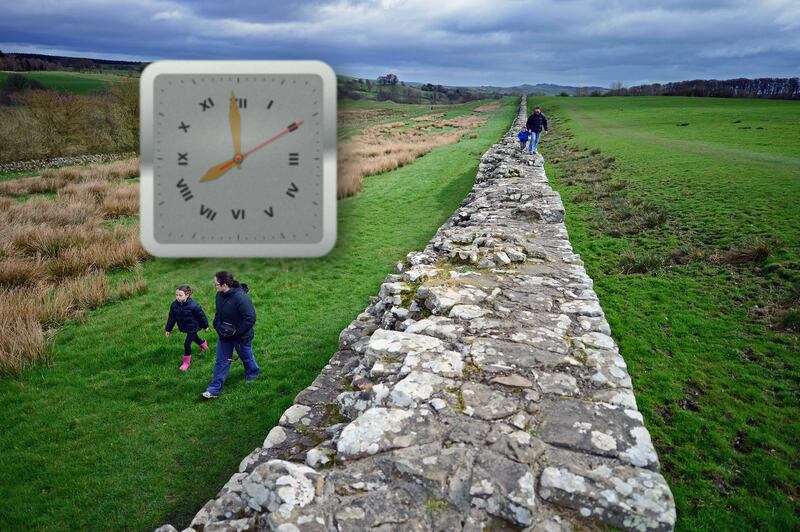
{"hour": 7, "minute": 59, "second": 10}
